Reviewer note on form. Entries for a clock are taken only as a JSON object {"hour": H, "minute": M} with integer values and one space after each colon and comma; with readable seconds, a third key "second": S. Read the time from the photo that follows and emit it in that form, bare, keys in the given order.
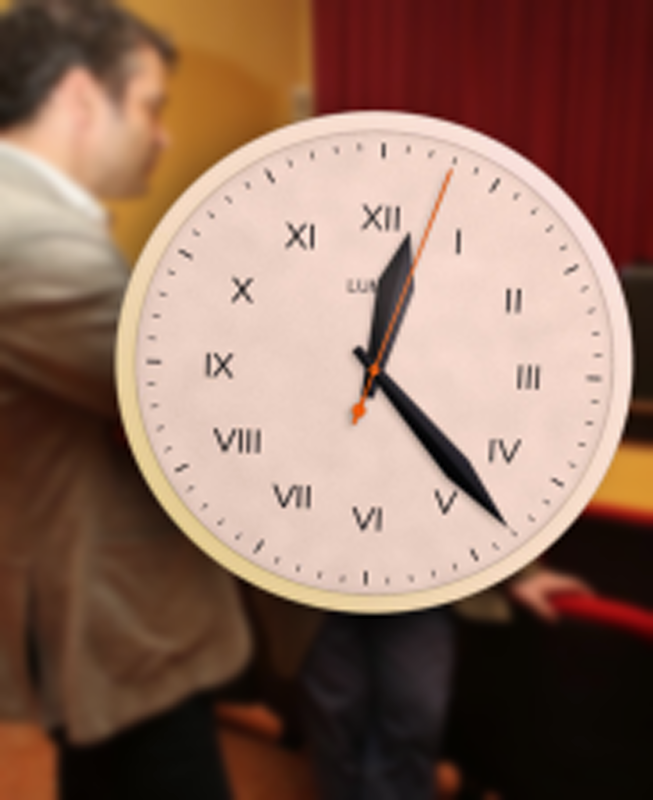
{"hour": 12, "minute": 23, "second": 3}
